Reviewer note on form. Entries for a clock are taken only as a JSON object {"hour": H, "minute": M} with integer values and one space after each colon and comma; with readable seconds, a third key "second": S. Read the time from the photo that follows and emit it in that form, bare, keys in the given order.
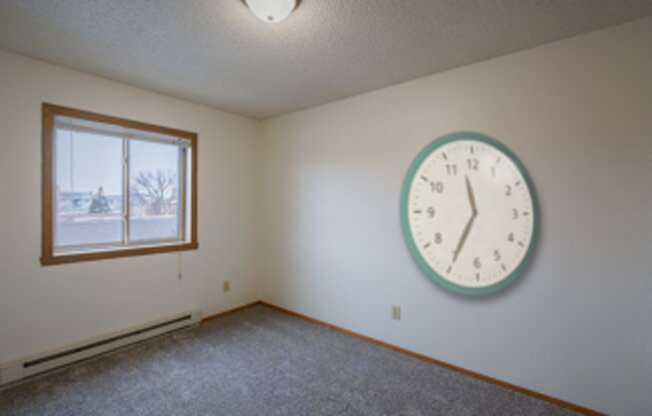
{"hour": 11, "minute": 35}
